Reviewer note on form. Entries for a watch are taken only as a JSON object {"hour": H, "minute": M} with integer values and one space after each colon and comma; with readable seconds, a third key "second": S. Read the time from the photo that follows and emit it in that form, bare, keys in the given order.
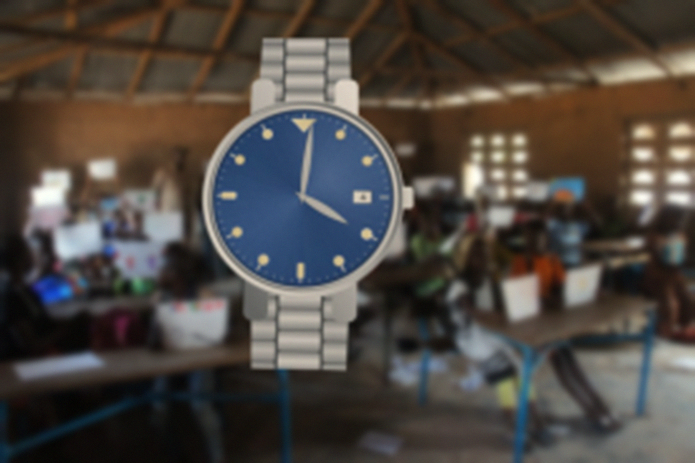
{"hour": 4, "minute": 1}
